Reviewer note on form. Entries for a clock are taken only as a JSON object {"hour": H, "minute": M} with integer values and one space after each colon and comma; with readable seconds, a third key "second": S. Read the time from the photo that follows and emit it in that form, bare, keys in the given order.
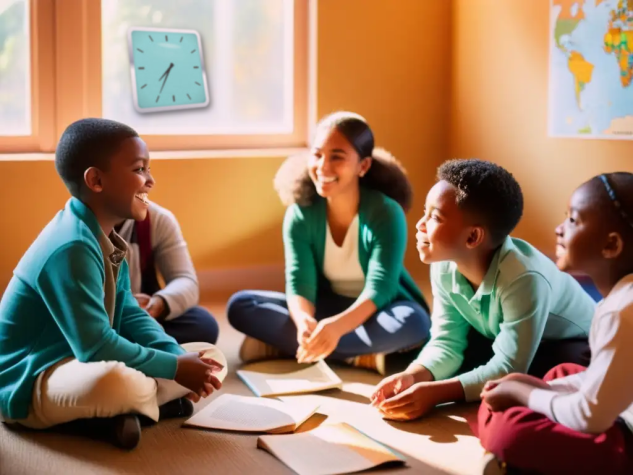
{"hour": 7, "minute": 35}
